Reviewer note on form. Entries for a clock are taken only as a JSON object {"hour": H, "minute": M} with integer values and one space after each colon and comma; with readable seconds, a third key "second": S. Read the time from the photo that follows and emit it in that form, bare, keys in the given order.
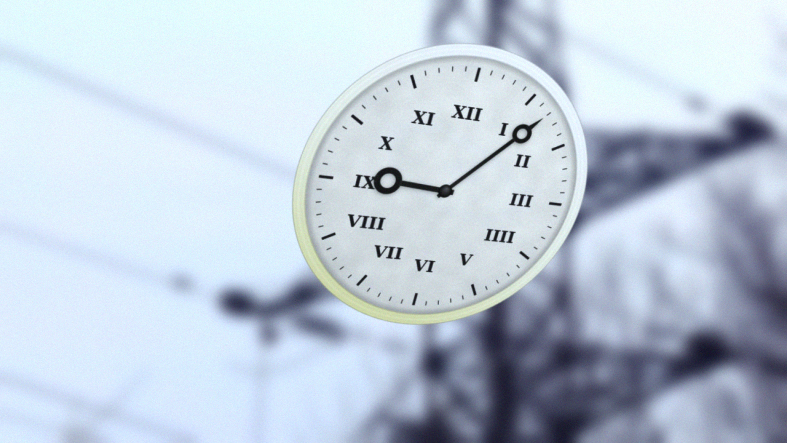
{"hour": 9, "minute": 7}
